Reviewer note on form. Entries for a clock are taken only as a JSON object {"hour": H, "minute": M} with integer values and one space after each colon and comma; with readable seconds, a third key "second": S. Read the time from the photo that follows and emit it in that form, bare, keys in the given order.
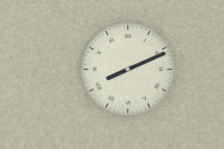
{"hour": 8, "minute": 11}
